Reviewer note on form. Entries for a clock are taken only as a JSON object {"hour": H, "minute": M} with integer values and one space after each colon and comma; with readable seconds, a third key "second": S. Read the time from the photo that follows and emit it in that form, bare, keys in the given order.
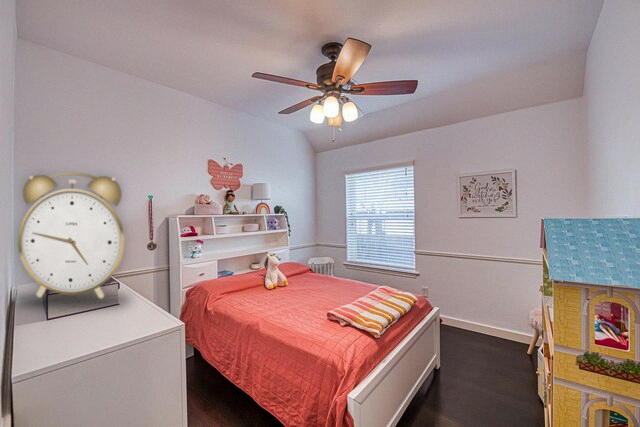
{"hour": 4, "minute": 47}
